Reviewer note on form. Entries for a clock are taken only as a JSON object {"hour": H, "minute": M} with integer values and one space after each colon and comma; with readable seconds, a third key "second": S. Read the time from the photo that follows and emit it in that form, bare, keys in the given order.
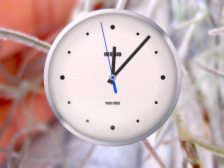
{"hour": 12, "minute": 6, "second": 58}
